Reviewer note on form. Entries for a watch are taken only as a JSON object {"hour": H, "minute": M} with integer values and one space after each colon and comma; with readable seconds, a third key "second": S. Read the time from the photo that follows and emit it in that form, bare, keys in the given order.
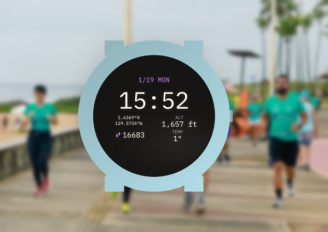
{"hour": 15, "minute": 52}
